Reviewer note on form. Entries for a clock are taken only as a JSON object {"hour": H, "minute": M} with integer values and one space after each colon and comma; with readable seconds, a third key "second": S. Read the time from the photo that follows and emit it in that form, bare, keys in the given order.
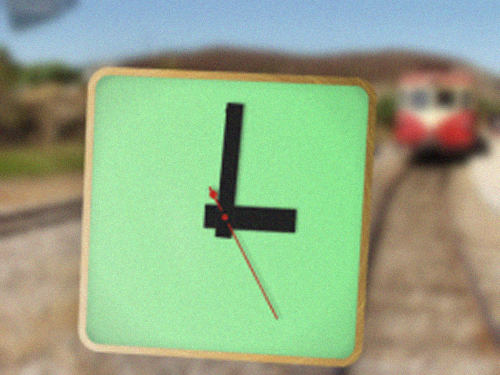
{"hour": 3, "minute": 0, "second": 25}
